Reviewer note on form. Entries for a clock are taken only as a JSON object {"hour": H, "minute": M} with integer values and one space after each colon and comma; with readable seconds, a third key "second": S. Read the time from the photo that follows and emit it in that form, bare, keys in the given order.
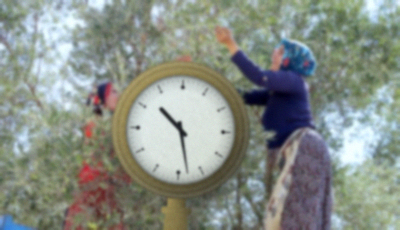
{"hour": 10, "minute": 28}
